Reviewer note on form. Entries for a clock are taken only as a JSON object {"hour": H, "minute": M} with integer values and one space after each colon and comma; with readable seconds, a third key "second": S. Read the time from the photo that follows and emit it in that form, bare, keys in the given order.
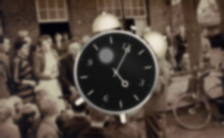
{"hour": 4, "minute": 1}
